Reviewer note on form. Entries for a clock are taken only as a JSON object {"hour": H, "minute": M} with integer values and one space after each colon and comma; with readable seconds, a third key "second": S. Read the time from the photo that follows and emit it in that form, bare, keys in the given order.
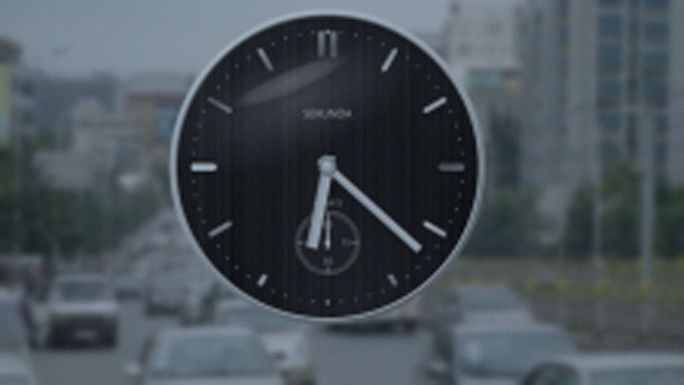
{"hour": 6, "minute": 22}
